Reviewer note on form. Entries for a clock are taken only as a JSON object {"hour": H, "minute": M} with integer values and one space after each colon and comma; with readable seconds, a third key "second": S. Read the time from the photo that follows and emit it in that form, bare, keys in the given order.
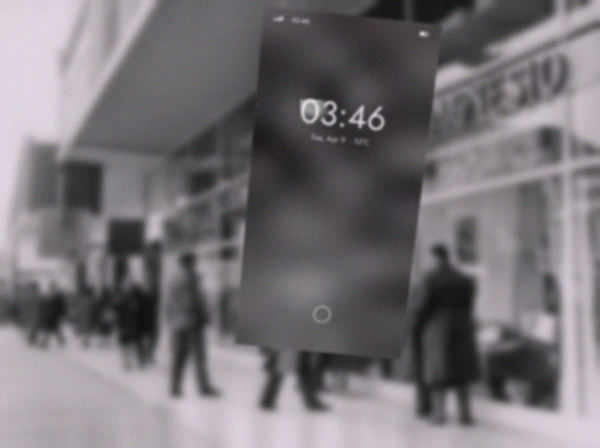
{"hour": 3, "minute": 46}
